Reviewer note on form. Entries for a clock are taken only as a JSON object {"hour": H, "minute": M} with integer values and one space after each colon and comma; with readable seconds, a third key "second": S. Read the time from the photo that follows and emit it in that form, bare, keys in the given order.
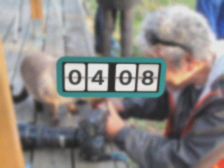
{"hour": 4, "minute": 8}
